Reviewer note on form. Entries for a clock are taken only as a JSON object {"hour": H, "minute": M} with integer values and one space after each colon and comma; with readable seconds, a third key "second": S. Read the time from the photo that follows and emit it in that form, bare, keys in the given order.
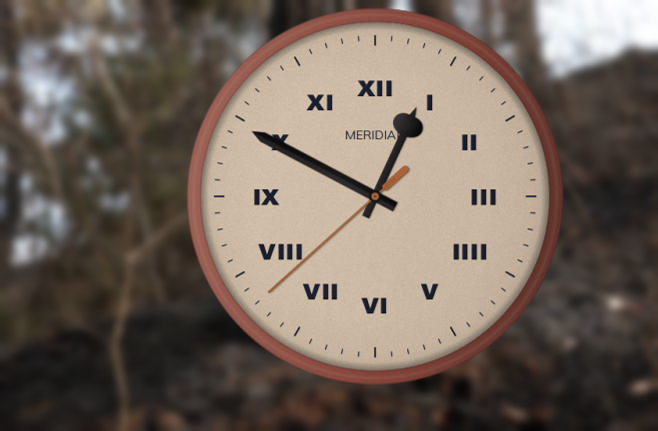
{"hour": 12, "minute": 49, "second": 38}
